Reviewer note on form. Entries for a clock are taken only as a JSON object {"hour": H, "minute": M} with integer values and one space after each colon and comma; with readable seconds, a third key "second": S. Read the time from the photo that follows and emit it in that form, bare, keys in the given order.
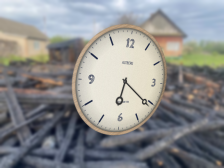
{"hour": 6, "minute": 21}
